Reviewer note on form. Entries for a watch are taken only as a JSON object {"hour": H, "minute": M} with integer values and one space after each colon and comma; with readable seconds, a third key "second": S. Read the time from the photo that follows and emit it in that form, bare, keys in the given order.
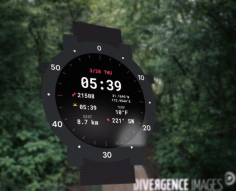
{"hour": 5, "minute": 39}
